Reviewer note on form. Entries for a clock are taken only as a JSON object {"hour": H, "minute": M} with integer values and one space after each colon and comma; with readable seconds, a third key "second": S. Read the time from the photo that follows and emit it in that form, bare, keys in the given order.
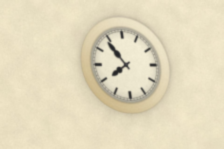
{"hour": 7, "minute": 54}
